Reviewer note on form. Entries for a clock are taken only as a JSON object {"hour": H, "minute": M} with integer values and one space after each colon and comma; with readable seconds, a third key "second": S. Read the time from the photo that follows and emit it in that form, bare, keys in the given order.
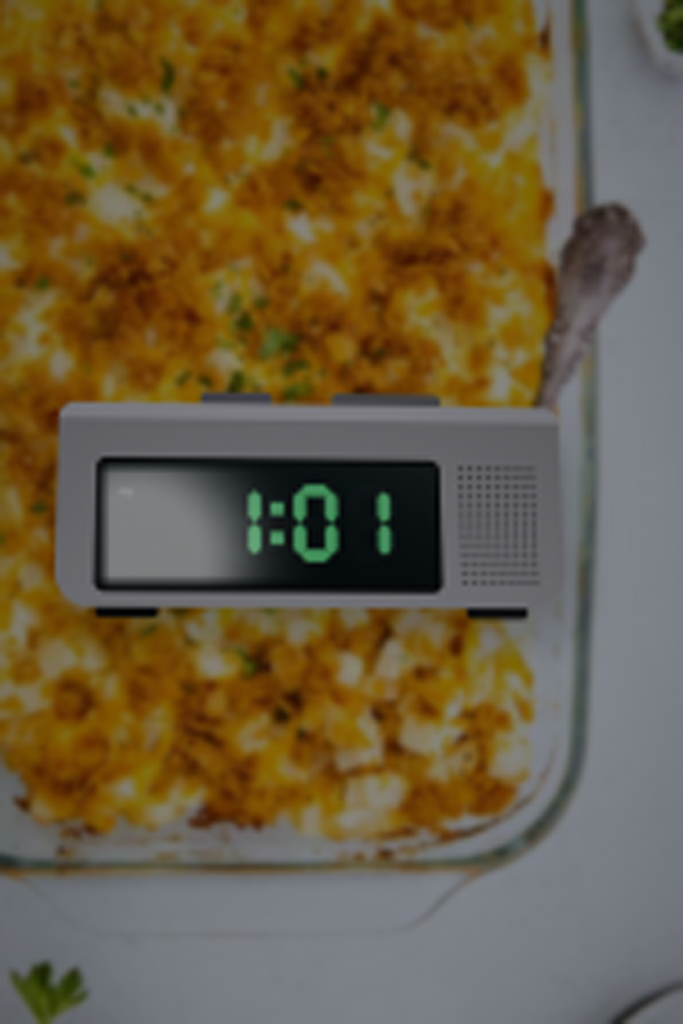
{"hour": 1, "minute": 1}
